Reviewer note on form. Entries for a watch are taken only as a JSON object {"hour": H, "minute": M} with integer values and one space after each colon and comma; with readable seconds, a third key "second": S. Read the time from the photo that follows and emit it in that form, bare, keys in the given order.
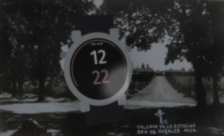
{"hour": 12, "minute": 22}
